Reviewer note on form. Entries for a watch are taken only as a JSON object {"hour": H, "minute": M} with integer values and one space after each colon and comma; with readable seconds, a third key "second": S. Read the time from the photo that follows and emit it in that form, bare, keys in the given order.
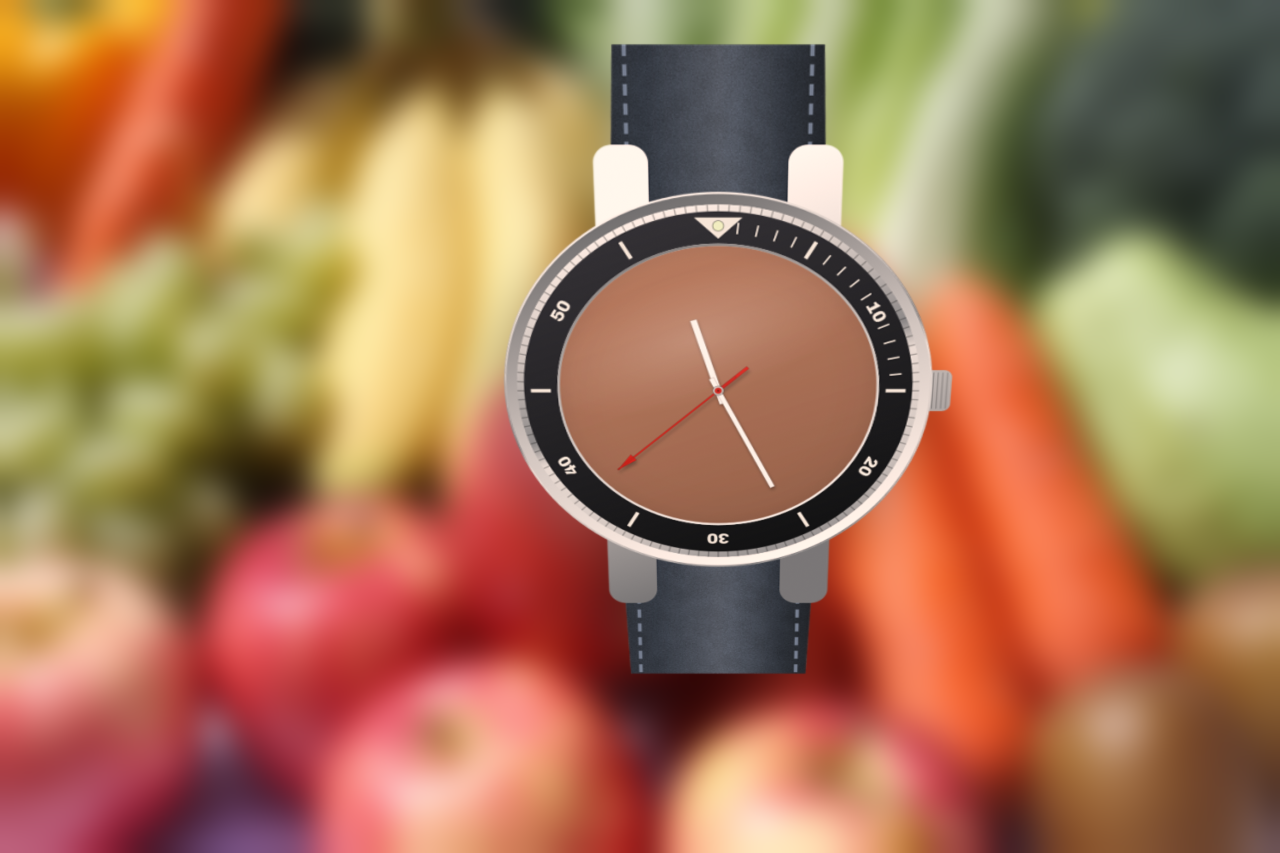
{"hour": 11, "minute": 25, "second": 38}
